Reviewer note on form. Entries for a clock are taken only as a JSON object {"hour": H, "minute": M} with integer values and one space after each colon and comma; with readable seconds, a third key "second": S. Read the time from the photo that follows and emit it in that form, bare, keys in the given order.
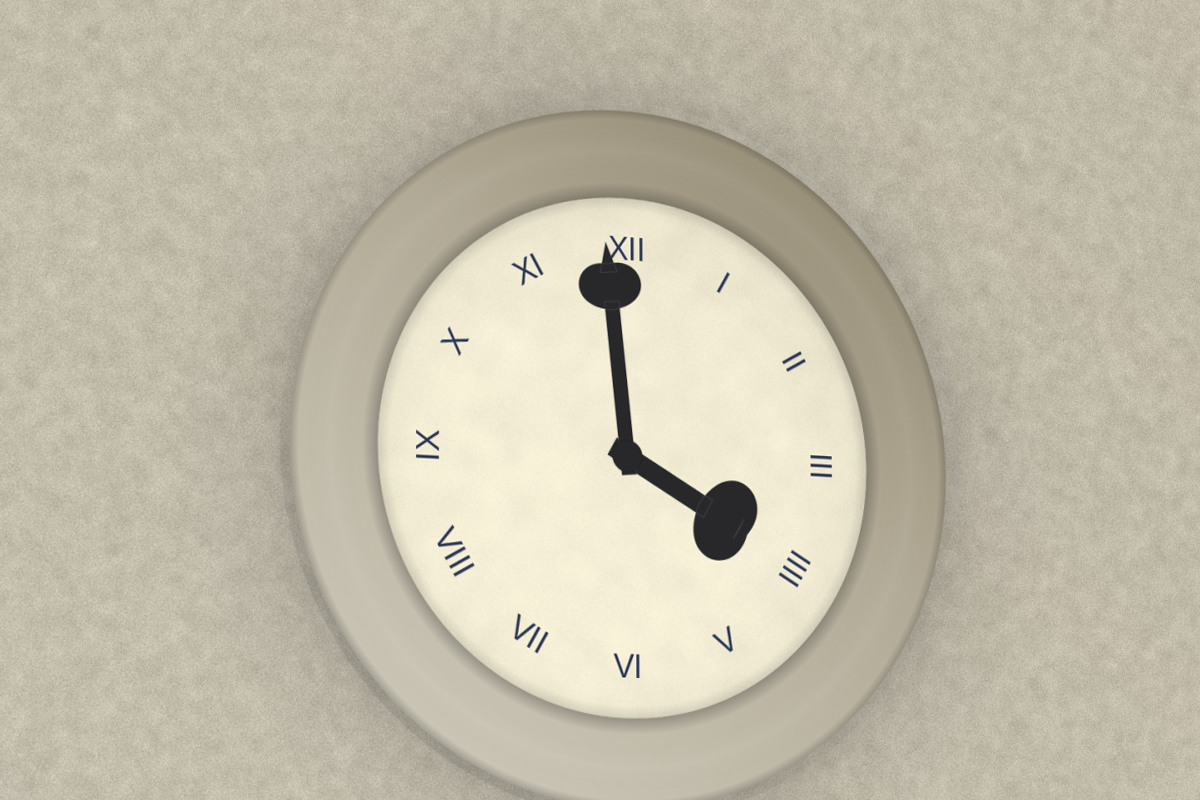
{"hour": 3, "minute": 59}
